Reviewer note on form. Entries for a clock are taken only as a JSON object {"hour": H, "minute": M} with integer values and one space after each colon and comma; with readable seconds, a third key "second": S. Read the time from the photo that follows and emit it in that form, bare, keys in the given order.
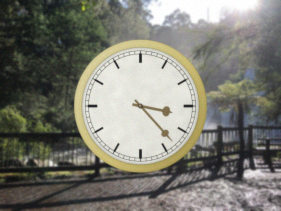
{"hour": 3, "minute": 23}
